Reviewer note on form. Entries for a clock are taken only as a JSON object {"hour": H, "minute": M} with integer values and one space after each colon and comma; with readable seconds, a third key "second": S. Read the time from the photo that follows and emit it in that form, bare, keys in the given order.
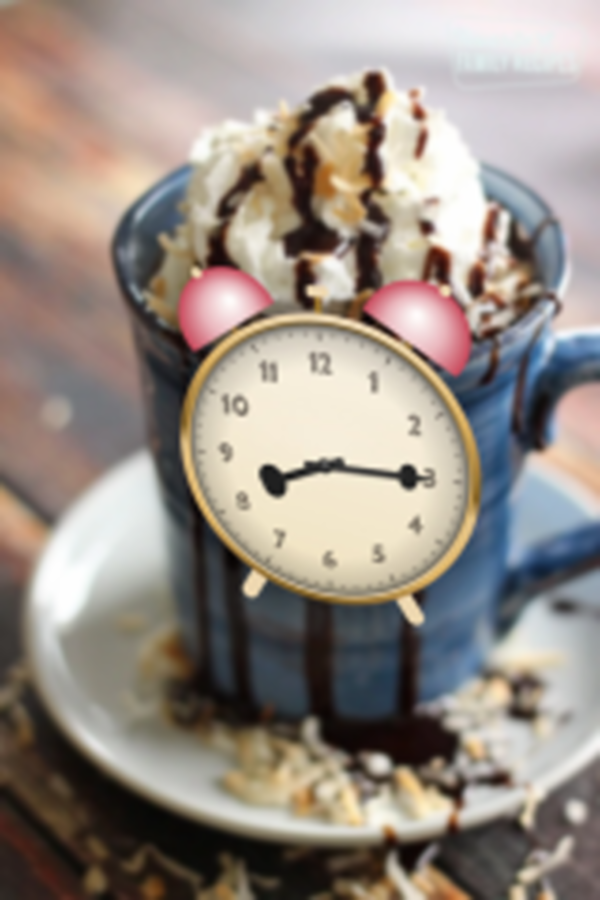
{"hour": 8, "minute": 15}
